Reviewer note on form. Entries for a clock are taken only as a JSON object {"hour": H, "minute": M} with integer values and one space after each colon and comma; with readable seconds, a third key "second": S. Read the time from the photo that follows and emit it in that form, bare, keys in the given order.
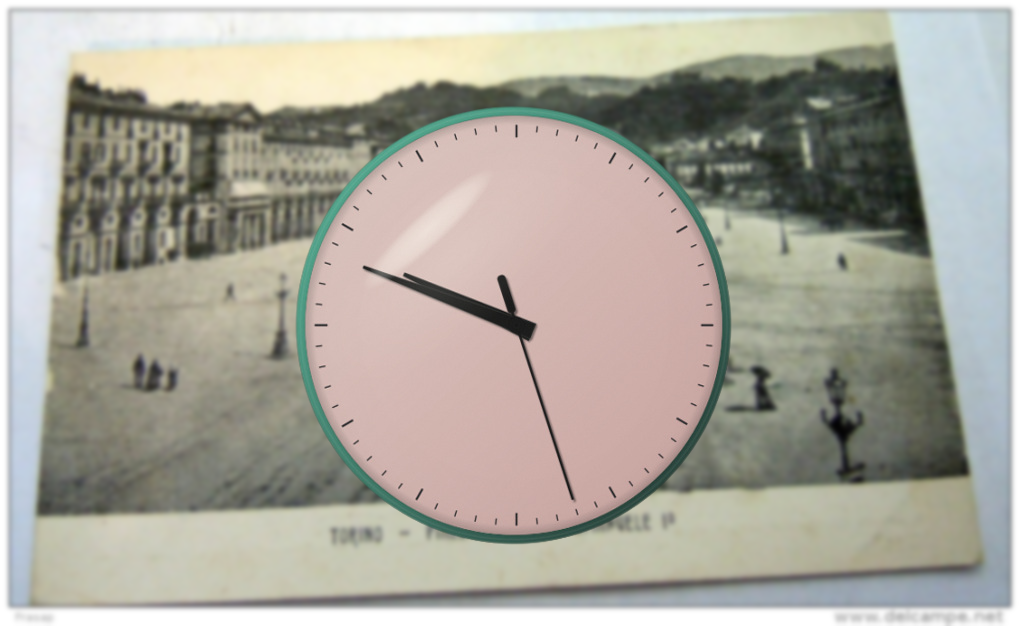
{"hour": 9, "minute": 48, "second": 27}
